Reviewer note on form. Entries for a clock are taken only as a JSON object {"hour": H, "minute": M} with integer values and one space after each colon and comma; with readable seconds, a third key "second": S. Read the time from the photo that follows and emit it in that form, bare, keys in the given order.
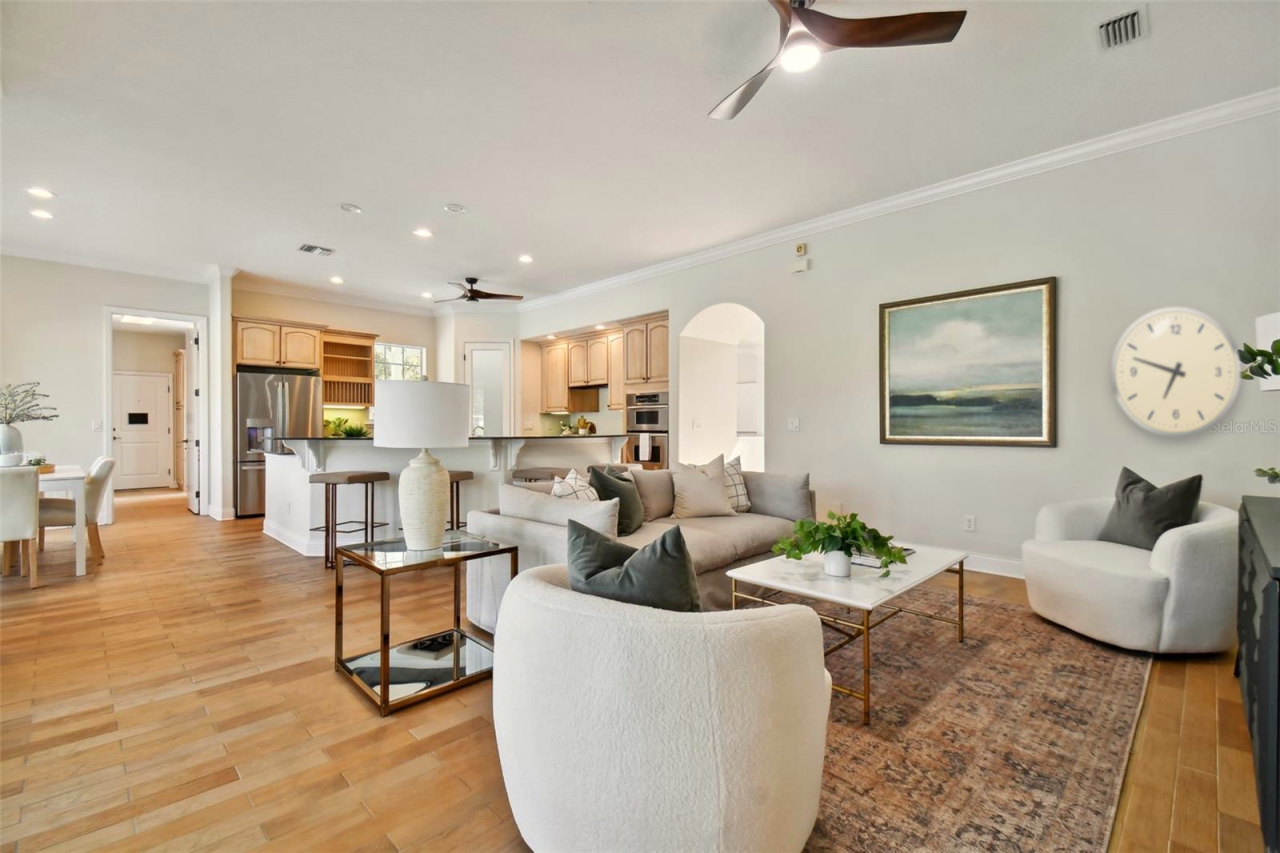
{"hour": 6, "minute": 48}
